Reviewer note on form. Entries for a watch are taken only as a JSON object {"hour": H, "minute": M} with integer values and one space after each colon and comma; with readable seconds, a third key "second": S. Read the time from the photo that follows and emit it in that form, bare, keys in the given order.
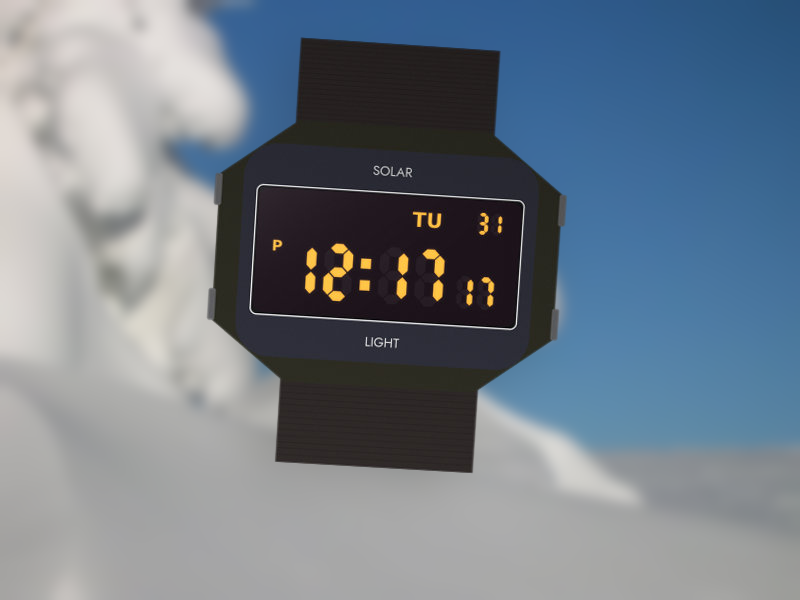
{"hour": 12, "minute": 17, "second": 17}
